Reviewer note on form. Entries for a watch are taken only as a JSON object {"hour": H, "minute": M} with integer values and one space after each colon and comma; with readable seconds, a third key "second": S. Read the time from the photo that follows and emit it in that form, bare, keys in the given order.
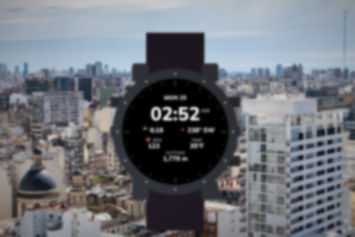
{"hour": 2, "minute": 52}
